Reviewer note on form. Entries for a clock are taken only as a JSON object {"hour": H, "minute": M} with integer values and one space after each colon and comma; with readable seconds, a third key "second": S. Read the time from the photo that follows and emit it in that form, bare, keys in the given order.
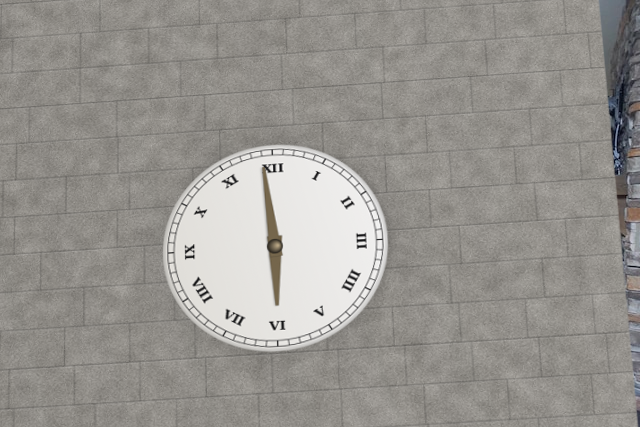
{"hour": 5, "minute": 59}
